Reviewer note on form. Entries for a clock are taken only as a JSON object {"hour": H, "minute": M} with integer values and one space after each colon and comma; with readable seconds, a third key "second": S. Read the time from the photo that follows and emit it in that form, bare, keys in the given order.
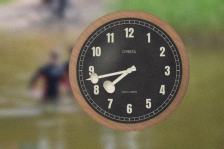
{"hour": 7, "minute": 43}
